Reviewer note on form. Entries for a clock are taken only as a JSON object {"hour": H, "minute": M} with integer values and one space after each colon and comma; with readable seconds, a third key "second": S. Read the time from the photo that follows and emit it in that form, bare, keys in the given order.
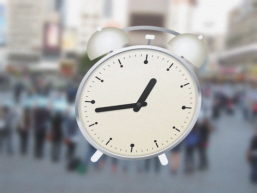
{"hour": 12, "minute": 43}
